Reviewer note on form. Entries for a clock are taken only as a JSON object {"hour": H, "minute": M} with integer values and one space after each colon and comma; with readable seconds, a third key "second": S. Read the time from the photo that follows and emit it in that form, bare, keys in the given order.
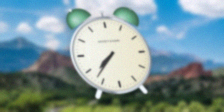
{"hour": 7, "minute": 37}
